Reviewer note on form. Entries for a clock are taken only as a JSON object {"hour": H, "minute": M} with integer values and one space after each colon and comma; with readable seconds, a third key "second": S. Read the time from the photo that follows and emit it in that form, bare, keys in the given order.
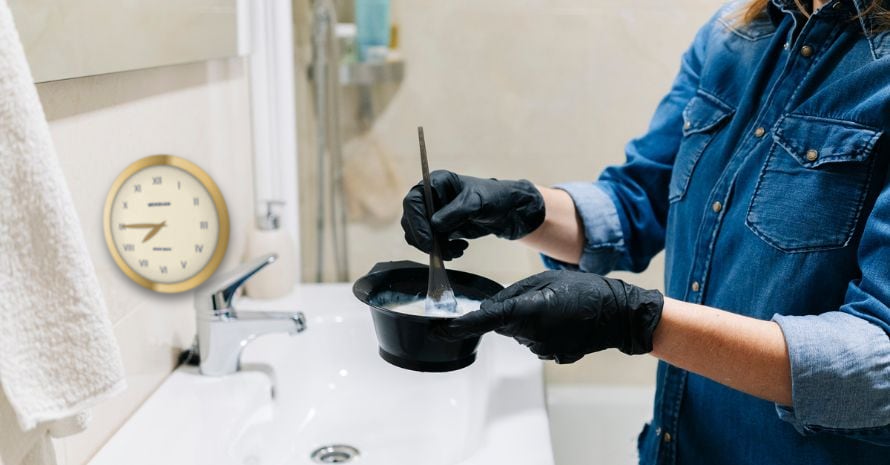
{"hour": 7, "minute": 45}
